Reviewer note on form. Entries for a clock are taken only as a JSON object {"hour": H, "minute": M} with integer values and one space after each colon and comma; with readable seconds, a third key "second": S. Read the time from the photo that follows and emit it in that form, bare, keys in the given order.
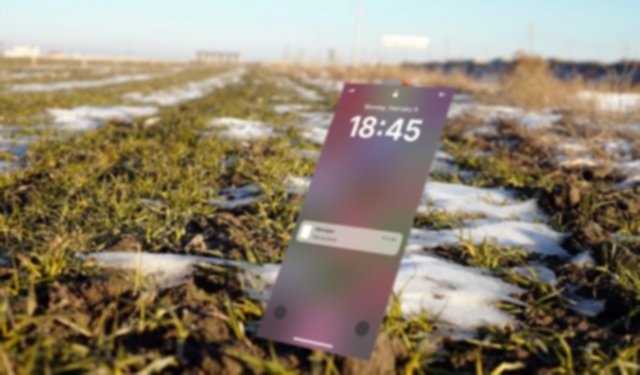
{"hour": 18, "minute": 45}
